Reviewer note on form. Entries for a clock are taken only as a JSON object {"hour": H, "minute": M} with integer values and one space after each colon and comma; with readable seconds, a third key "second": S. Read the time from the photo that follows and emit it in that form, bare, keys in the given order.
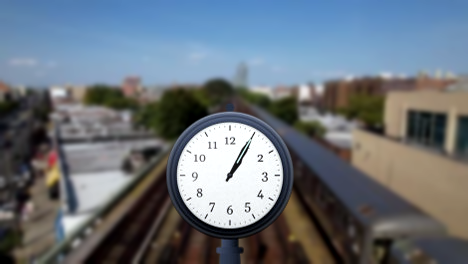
{"hour": 1, "minute": 5}
